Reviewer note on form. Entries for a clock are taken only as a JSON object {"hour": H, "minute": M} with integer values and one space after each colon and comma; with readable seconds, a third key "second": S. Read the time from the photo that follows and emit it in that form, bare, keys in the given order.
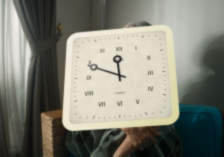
{"hour": 11, "minute": 49}
